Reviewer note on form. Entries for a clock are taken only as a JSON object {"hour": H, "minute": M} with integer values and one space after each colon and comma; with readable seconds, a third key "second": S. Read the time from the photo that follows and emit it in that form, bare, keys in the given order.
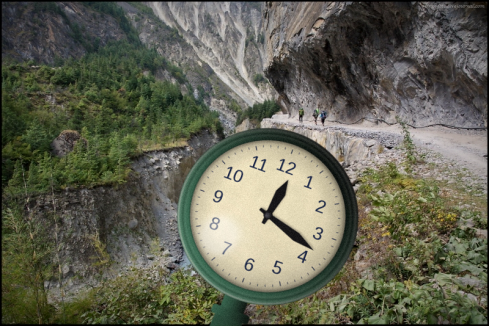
{"hour": 12, "minute": 18}
